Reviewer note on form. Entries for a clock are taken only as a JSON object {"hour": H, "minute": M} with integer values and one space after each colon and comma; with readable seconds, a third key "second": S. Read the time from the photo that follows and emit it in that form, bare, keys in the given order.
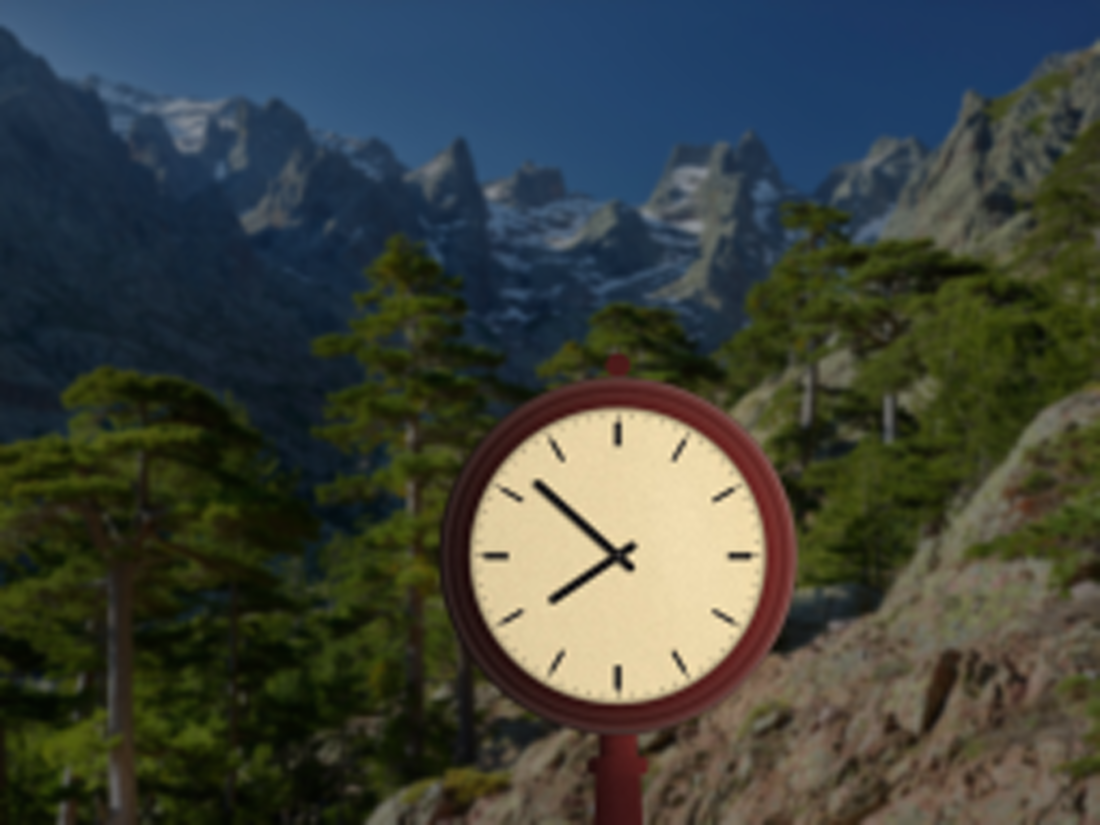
{"hour": 7, "minute": 52}
